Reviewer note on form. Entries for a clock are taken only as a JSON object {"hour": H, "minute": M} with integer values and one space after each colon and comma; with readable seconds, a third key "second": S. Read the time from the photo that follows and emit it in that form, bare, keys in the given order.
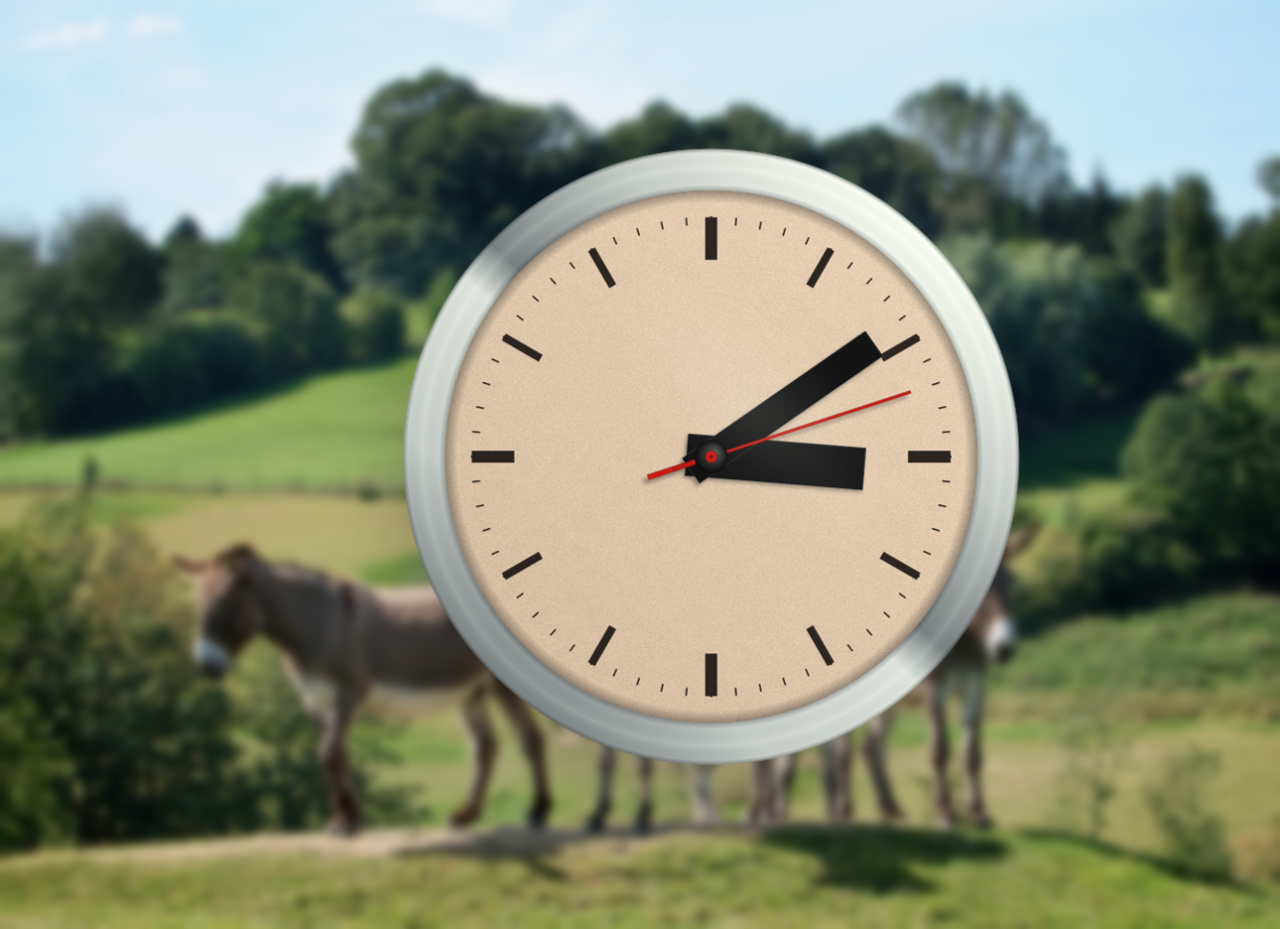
{"hour": 3, "minute": 9, "second": 12}
